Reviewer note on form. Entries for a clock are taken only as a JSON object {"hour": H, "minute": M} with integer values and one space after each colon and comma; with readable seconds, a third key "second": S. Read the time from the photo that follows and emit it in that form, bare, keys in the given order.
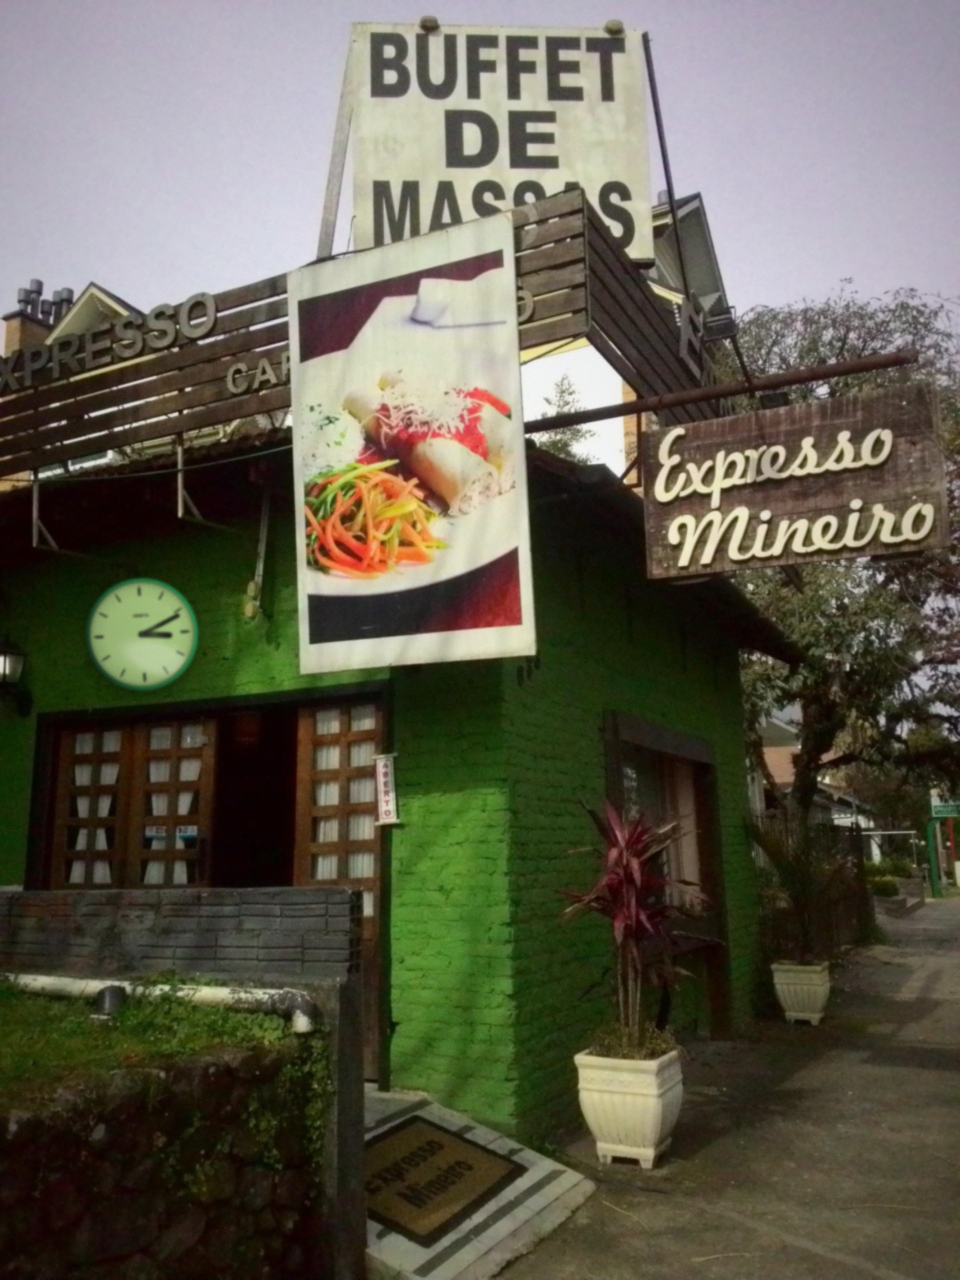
{"hour": 3, "minute": 11}
